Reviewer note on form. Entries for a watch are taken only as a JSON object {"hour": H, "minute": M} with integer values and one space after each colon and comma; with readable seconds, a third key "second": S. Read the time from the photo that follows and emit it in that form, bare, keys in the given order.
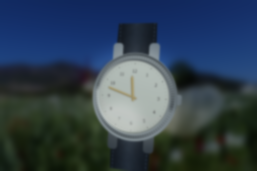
{"hour": 11, "minute": 48}
